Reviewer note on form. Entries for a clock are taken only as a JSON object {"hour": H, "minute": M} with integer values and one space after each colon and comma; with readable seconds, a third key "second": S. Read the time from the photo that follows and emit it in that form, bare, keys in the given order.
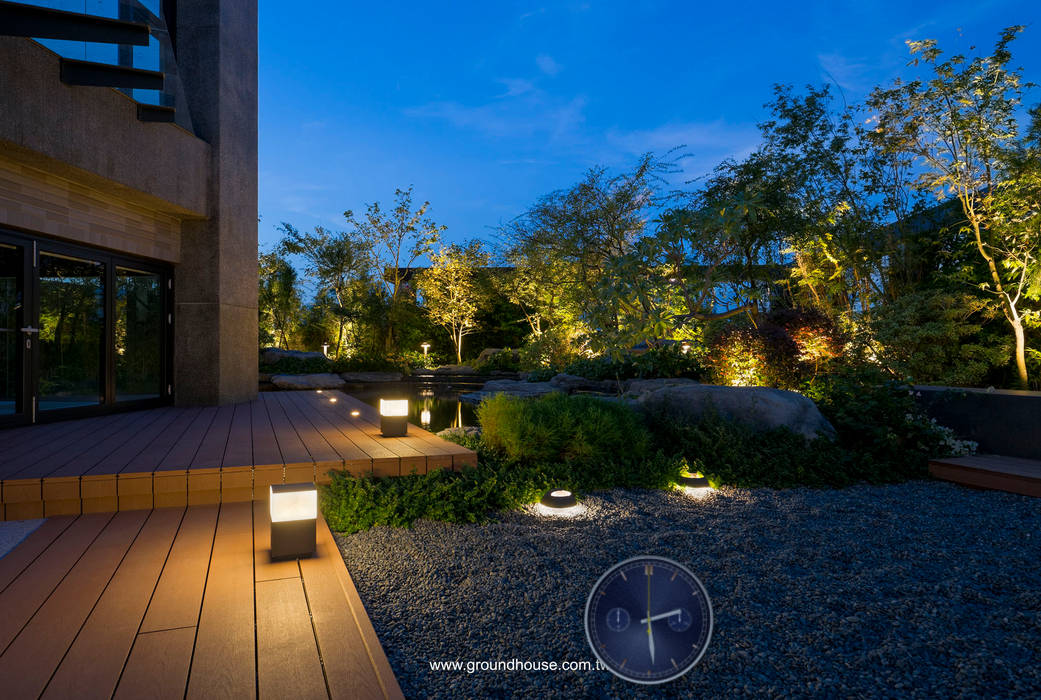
{"hour": 2, "minute": 29}
